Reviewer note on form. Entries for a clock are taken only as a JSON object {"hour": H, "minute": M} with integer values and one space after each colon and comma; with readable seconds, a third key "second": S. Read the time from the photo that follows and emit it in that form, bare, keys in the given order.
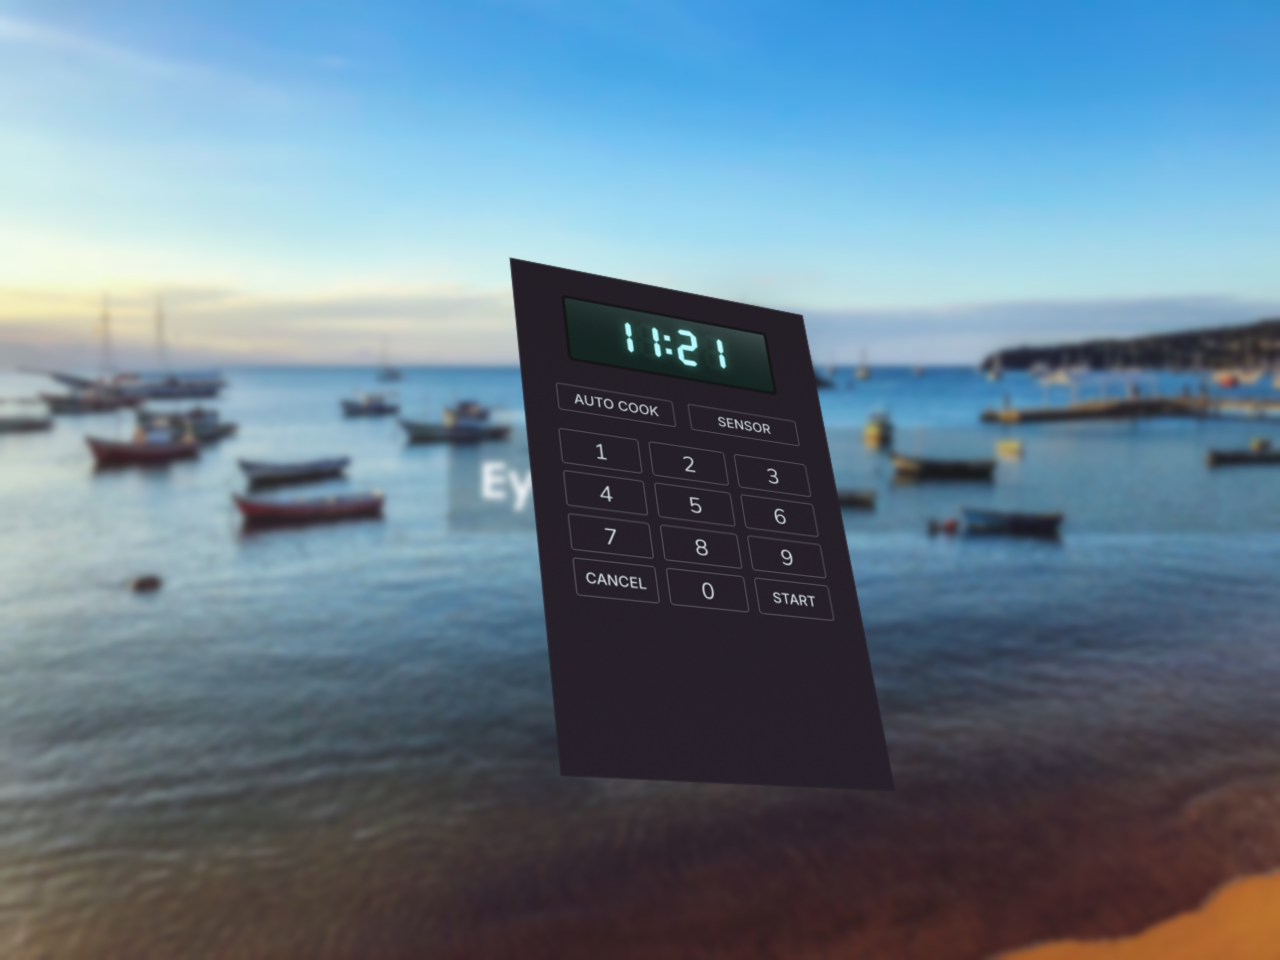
{"hour": 11, "minute": 21}
